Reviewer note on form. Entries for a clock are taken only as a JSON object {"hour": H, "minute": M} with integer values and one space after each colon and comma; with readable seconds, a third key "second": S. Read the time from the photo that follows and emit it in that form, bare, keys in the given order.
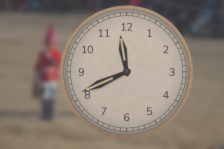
{"hour": 11, "minute": 41}
